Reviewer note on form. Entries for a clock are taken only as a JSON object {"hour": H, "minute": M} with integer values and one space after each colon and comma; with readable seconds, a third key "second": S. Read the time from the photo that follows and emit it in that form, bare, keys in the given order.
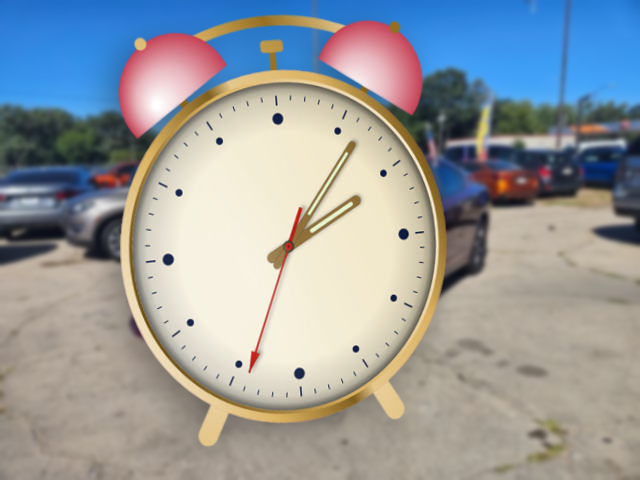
{"hour": 2, "minute": 6, "second": 34}
